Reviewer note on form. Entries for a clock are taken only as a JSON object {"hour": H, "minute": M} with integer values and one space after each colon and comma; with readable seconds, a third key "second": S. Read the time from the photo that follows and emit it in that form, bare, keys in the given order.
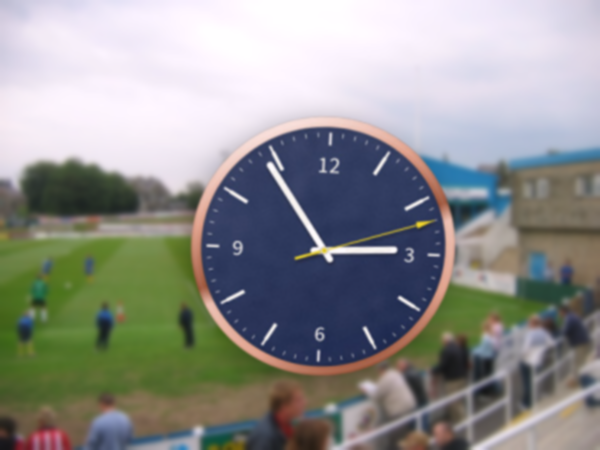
{"hour": 2, "minute": 54, "second": 12}
